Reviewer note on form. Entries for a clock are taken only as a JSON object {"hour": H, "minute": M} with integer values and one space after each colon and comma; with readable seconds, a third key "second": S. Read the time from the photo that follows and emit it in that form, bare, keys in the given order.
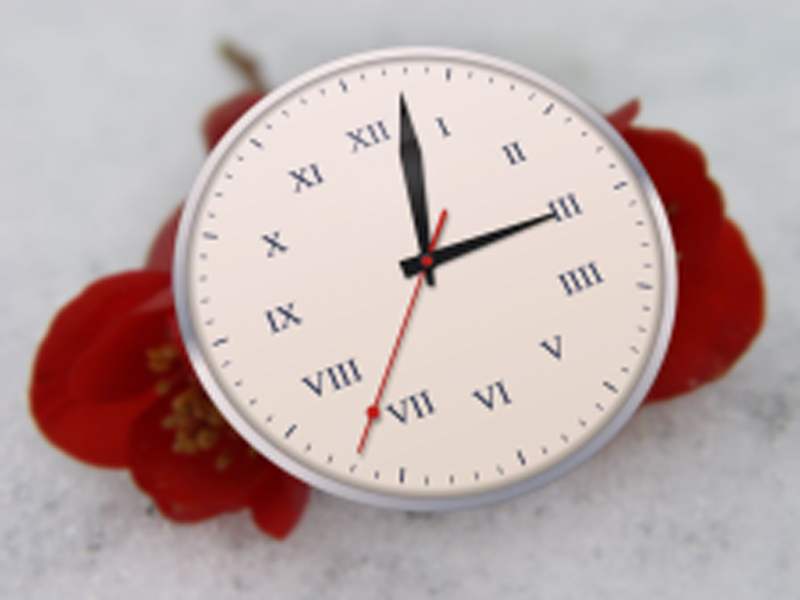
{"hour": 3, "minute": 2, "second": 37}
